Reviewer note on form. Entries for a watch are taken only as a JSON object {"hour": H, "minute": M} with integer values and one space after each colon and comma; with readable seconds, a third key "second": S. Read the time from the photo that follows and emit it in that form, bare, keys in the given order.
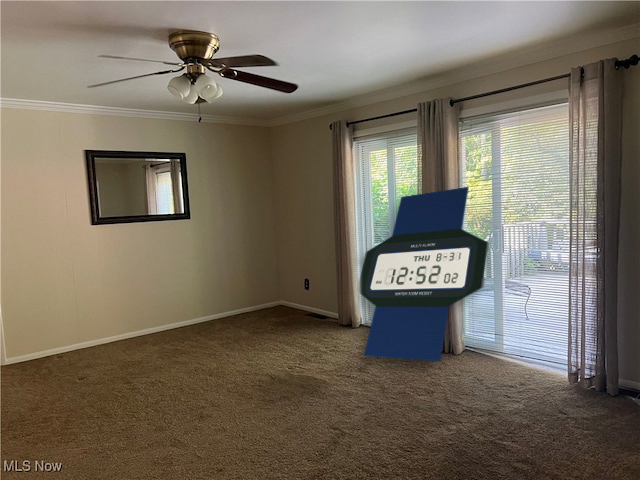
{"hour": 12, "minute": 52, "second": 2}
